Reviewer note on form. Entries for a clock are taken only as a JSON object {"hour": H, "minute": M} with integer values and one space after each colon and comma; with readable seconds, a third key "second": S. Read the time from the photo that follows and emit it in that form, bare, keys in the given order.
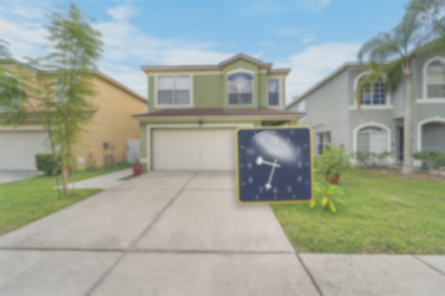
{"hour": 9, "minute": 33}
